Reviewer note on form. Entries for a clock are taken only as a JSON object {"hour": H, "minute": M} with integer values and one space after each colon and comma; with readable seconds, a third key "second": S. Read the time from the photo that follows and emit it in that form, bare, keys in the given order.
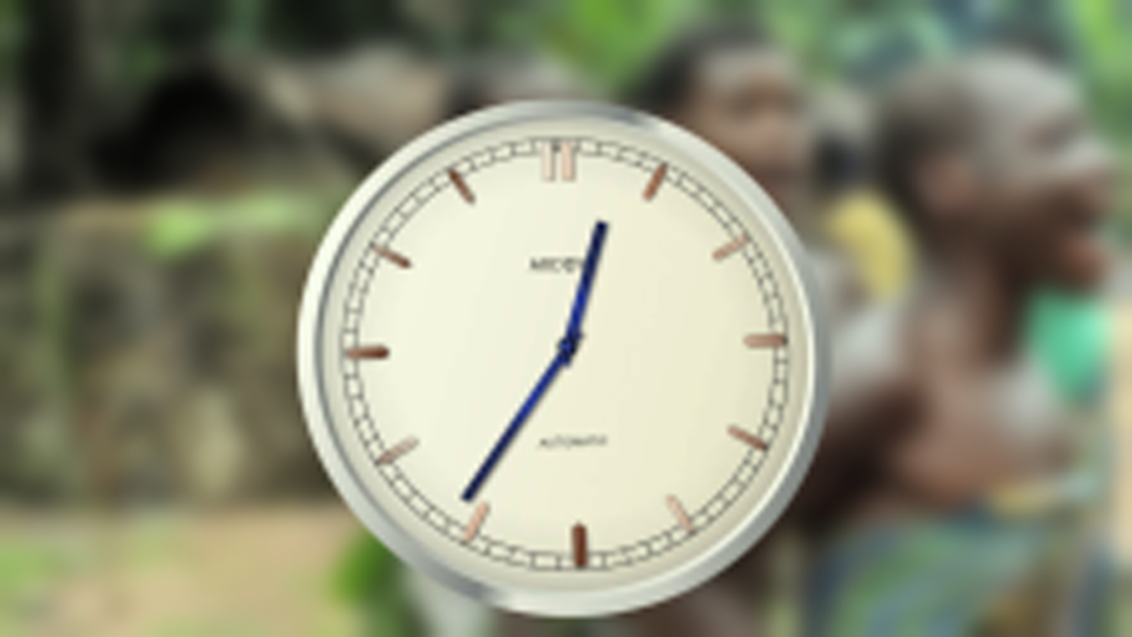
{"hour": 12, "minute": 36}
